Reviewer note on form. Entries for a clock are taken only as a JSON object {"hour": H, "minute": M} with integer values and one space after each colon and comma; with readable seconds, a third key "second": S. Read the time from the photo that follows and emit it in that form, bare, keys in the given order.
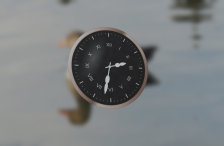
{"hour": 2, "minute": 32}
